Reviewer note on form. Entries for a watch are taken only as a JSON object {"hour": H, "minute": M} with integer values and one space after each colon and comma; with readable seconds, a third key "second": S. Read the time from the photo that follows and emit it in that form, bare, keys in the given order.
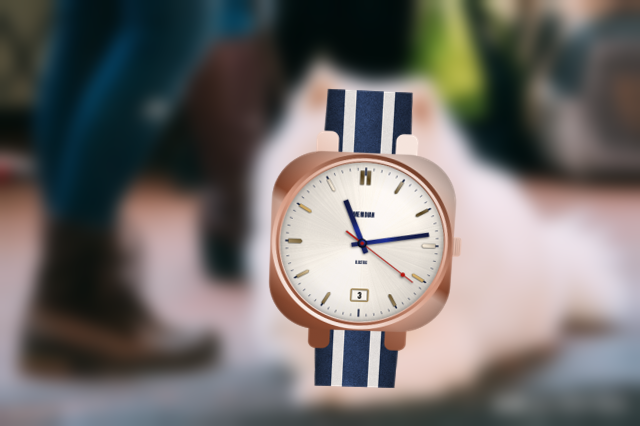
{"hour": 11, "minute": 13, "second": 21}
